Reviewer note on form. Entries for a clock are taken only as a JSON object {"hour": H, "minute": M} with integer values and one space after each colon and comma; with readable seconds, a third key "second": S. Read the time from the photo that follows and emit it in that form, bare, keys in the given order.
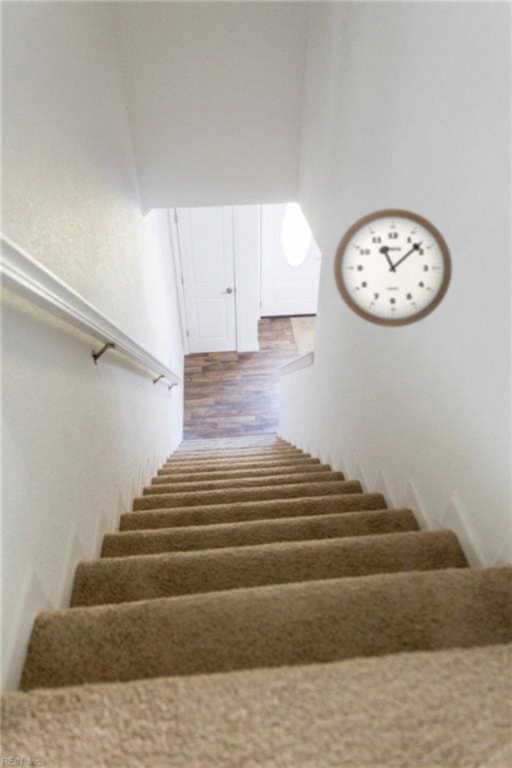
{"hour": 11, "minute": 8}
